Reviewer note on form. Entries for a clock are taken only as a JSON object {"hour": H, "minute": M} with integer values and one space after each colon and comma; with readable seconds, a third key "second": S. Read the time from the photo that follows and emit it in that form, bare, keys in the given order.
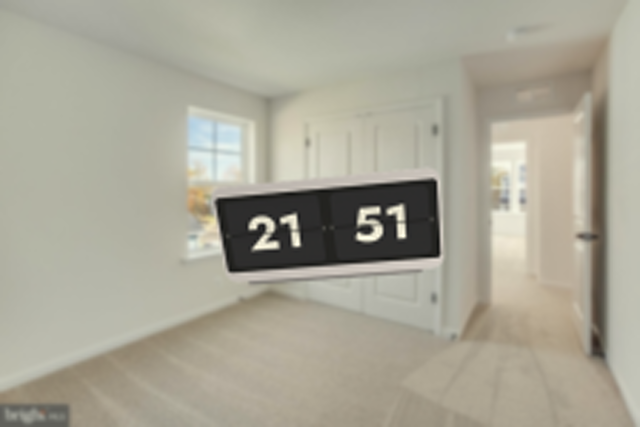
{"hour": 21, "minute": 51}
